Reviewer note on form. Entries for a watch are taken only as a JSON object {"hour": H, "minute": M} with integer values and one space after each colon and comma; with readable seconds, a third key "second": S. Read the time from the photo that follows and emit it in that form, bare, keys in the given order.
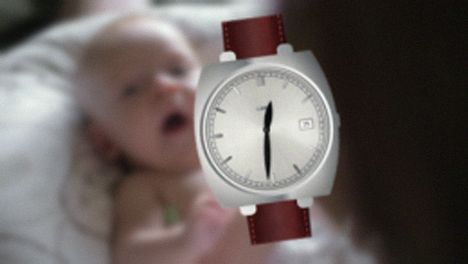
{"hour": 12, "minute": 31}
